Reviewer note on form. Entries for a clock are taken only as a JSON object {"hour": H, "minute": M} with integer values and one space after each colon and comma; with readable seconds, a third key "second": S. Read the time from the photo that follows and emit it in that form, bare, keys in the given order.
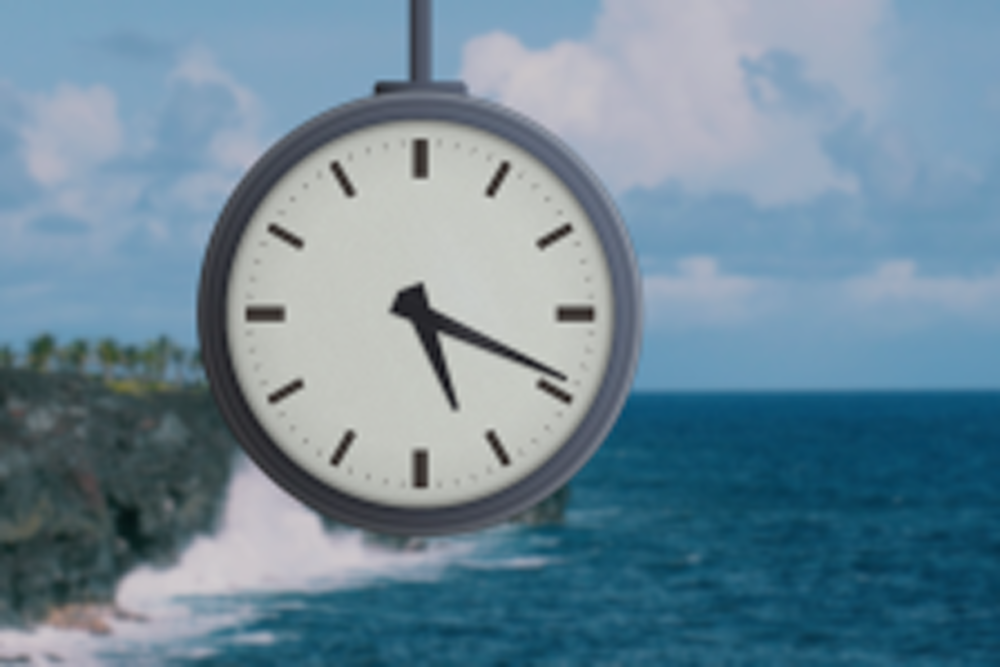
{"hour": 5, "minute": 19}
